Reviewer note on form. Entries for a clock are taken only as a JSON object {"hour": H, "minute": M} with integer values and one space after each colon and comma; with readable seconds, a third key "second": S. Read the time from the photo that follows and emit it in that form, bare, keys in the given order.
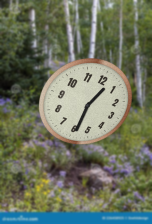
{"hour": 12, "minute": 29}
